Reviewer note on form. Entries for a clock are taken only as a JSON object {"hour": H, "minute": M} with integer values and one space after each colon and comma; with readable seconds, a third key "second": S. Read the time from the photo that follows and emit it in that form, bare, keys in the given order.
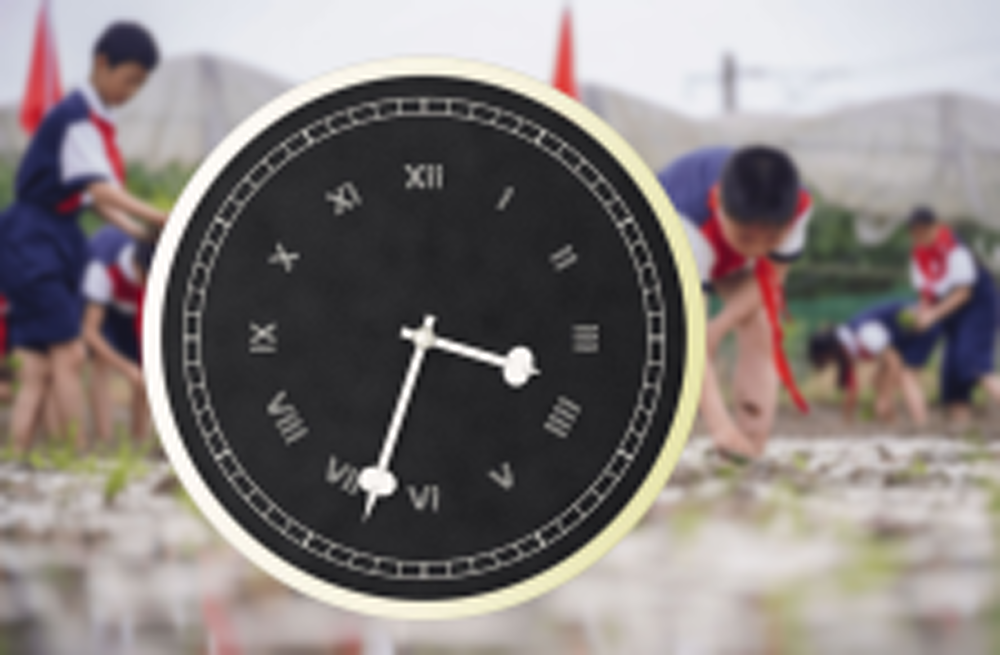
{"hour": 3, "minute": 33}
